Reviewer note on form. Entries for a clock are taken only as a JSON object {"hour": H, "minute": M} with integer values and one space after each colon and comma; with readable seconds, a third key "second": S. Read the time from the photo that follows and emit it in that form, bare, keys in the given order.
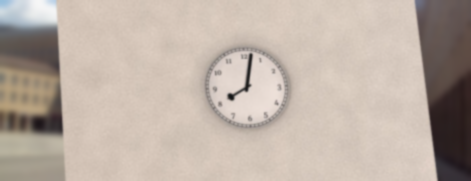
{"hour": 8, "minute": 2}
